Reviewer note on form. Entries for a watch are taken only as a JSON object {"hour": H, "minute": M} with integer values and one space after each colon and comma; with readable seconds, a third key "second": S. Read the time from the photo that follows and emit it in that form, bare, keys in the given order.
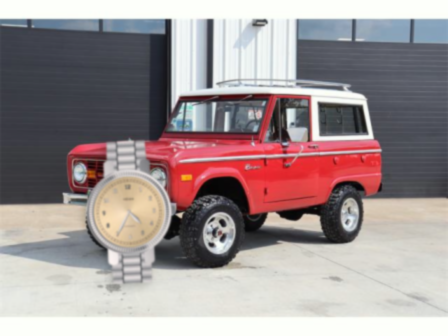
{"hour": 4, "minute": 35}
